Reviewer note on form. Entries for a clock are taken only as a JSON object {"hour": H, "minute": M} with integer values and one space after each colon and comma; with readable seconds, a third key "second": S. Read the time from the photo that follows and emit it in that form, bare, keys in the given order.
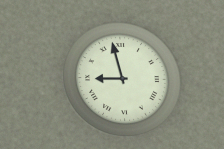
{"hour": 8, "minute": 58}
